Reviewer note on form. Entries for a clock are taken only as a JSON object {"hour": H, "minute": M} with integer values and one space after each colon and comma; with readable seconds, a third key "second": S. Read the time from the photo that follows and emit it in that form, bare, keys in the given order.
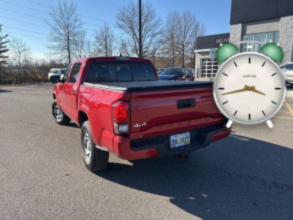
{"hour": 3, "minute": 43}
